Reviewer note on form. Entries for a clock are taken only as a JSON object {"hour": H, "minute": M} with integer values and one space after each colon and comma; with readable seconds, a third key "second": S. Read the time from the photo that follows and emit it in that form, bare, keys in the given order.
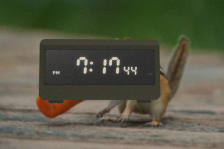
{"hour": 7, "minute": 17, "second": 44}
